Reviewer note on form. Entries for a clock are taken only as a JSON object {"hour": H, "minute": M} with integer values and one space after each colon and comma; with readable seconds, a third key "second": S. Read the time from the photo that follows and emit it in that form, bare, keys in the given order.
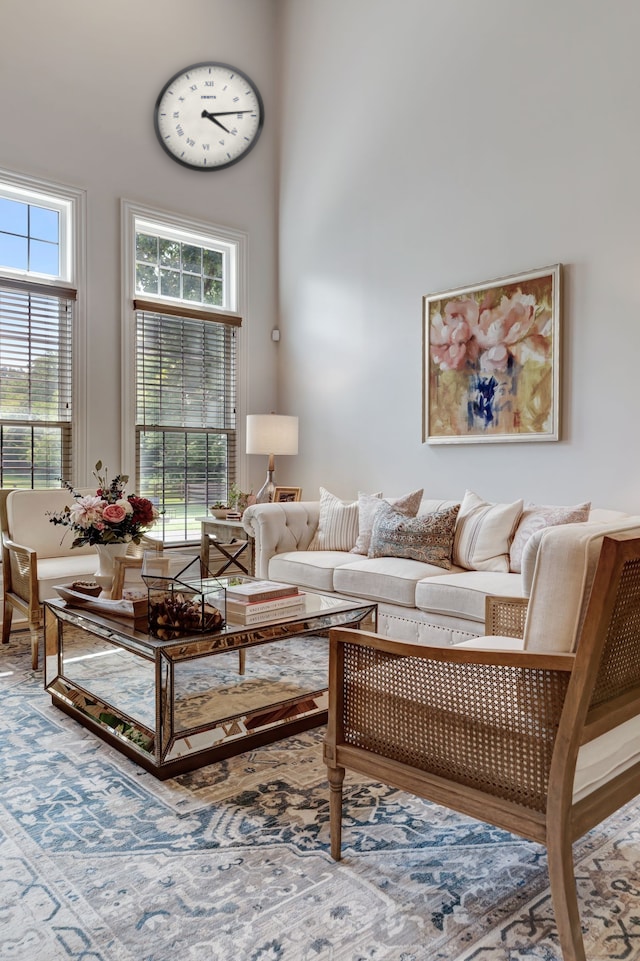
{"hour": 4, "minute": 14}
